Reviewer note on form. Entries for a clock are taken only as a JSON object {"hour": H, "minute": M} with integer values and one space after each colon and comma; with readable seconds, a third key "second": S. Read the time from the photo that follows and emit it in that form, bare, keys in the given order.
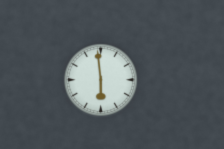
{"hour": 5, "minute": 59}
